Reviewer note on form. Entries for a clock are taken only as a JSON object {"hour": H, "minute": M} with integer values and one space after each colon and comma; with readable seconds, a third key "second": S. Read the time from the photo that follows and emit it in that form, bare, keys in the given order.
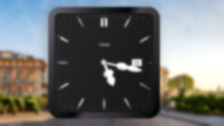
{"hour": 5, "minute": 17}
